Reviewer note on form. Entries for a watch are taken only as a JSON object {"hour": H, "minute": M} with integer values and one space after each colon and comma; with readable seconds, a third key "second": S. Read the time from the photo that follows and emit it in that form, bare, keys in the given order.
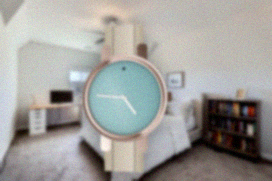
{"hour": 4, "minute": 46}
